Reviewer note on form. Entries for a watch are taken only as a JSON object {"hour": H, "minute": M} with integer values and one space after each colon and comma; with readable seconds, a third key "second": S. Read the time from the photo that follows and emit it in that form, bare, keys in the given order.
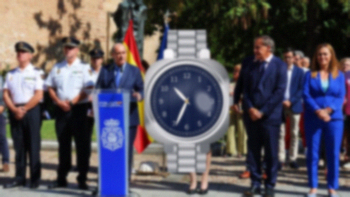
{"hour": 10, "minute": 34}
